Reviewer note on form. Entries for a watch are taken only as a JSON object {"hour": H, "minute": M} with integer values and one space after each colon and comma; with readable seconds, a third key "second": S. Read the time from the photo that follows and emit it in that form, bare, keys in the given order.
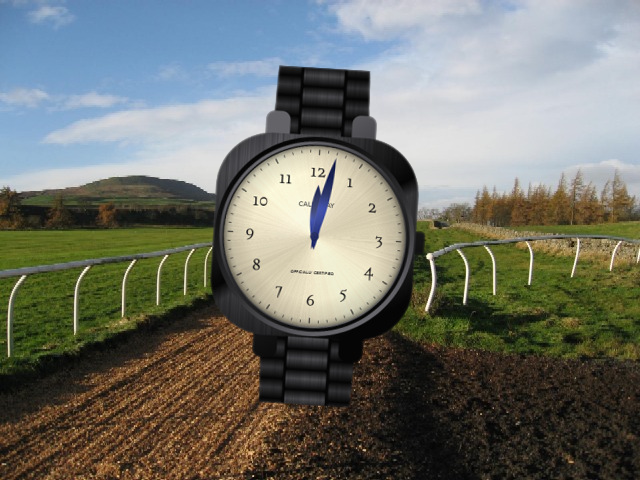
{"hour": 12, "minute": 2}
